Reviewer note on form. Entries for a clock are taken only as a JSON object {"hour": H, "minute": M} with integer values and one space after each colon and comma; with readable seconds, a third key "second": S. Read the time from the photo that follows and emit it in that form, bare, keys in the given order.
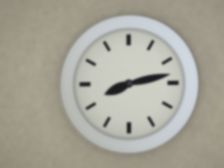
{"hour": 8, "minute": 13}
